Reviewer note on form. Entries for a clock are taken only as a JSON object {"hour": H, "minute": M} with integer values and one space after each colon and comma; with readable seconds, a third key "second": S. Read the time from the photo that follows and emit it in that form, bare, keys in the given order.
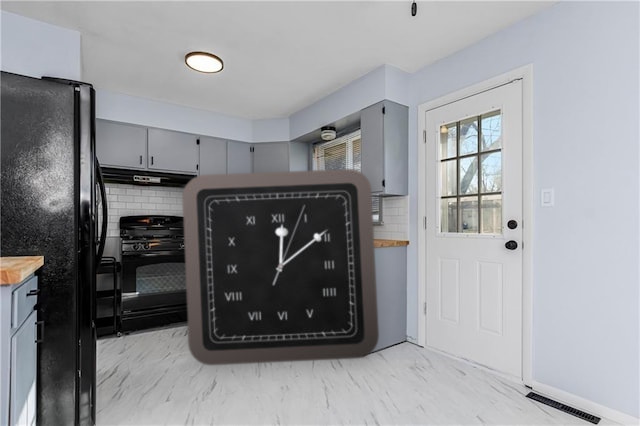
{"hour": 12, "minute": 9, "second": 4}
